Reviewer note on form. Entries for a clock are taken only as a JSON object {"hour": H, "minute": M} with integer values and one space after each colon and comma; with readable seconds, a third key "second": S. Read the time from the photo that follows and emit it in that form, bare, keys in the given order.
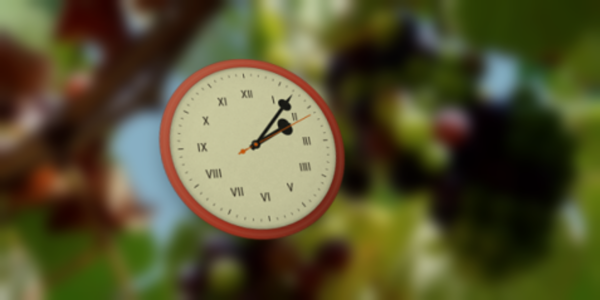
{"hour": 2, "minute": 7, "second": 11}
